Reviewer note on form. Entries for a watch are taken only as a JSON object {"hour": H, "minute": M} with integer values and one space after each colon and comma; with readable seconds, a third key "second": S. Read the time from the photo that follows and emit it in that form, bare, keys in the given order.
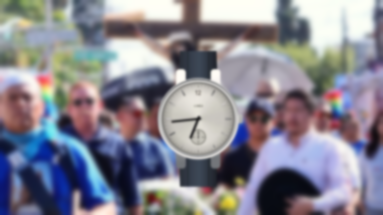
{"hour": 6, "minute": 44}
